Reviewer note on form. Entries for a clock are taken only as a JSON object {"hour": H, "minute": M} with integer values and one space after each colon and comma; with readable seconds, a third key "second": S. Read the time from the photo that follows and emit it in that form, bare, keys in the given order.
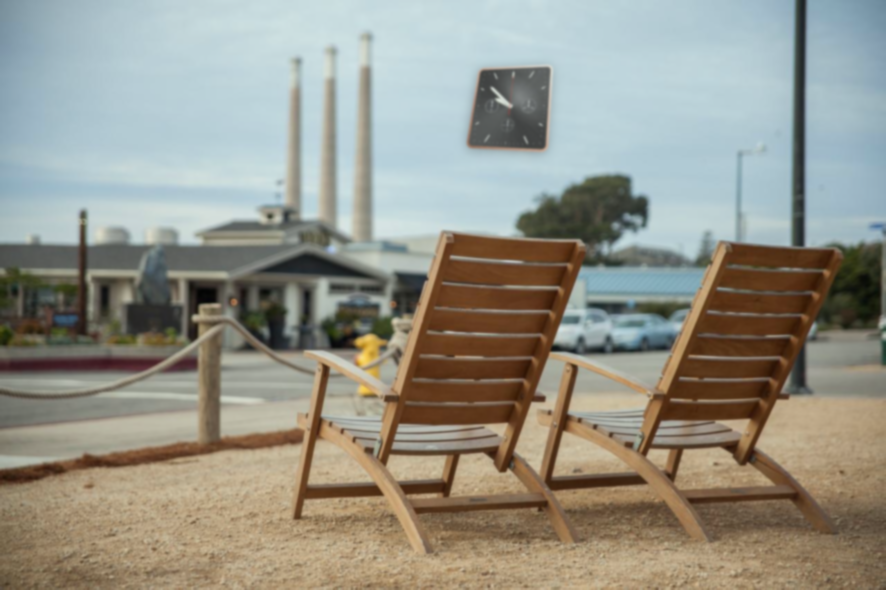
{"hour": 9, "minute": 52}
